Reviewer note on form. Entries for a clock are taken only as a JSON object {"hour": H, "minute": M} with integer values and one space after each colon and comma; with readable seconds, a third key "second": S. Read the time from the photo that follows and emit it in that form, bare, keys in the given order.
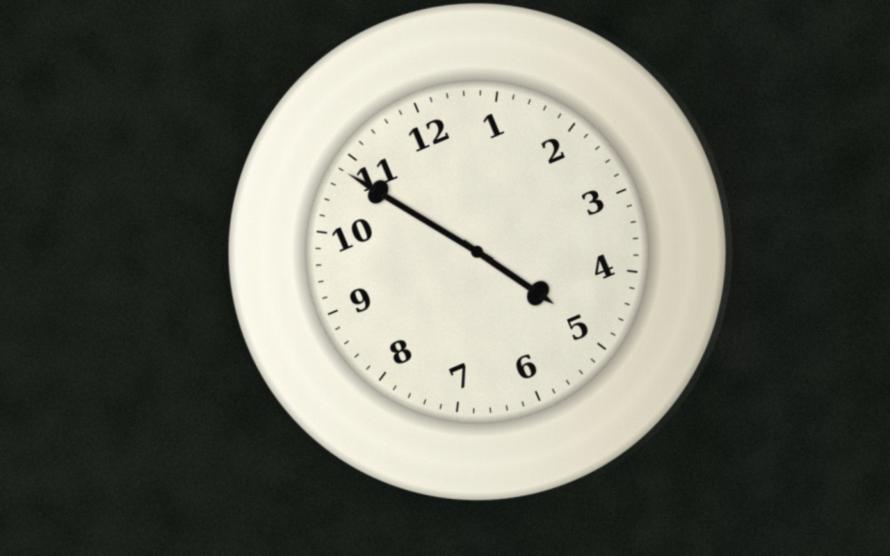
{"hour": 4, "minute": 54}
